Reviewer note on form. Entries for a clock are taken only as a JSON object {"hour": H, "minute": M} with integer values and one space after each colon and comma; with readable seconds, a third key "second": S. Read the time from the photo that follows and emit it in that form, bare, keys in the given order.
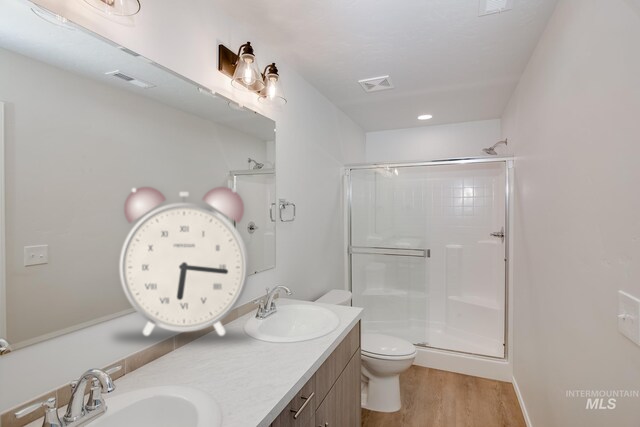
{"hour": 6, "minute": 16}
